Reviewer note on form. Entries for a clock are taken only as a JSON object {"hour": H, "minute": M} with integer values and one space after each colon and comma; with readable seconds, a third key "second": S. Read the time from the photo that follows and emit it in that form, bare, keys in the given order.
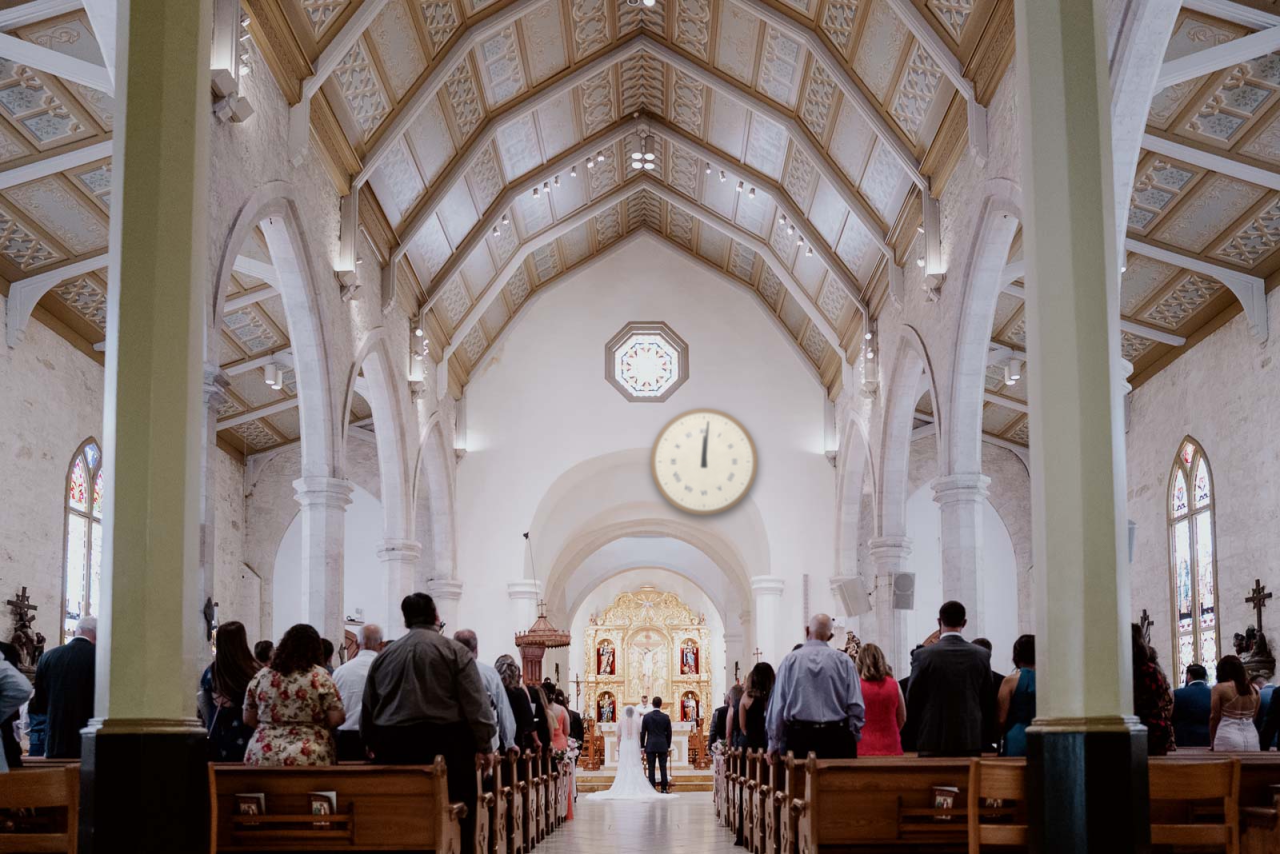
{"hour": 12, "minute": 1}
